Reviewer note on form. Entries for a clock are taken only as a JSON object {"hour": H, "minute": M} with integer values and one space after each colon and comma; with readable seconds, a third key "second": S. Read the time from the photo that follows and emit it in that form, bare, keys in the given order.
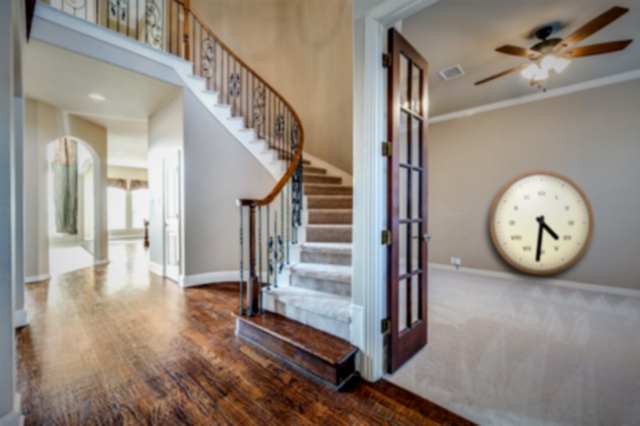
{"hour": 4, "minute": 31}
